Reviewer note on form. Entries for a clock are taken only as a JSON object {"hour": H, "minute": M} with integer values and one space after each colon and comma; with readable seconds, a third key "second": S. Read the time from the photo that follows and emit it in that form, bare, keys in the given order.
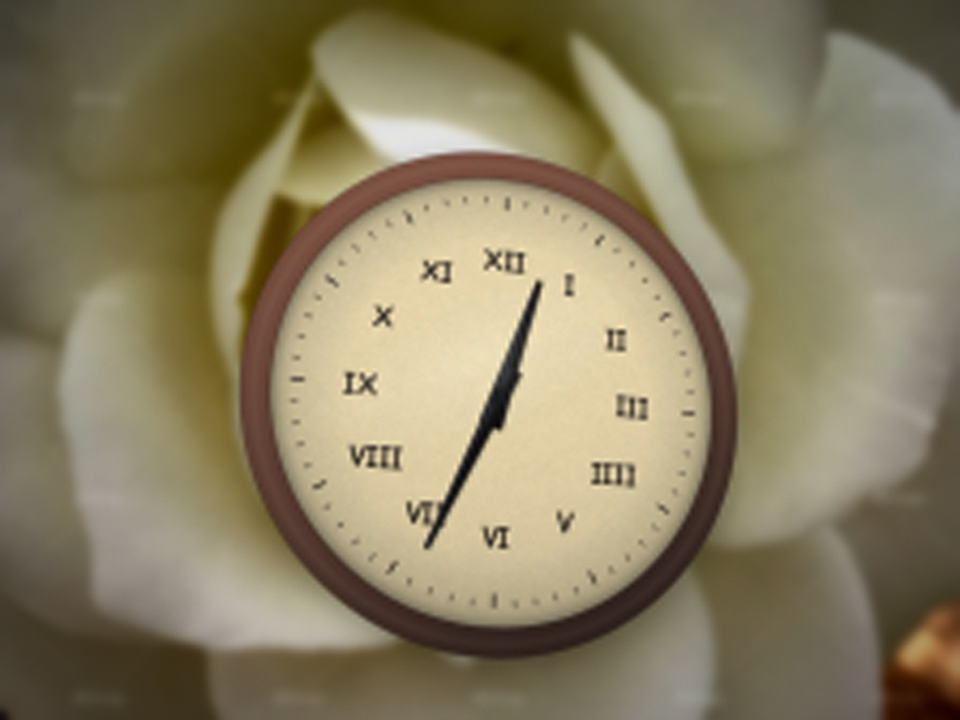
{"hour": 12, "minute": 34}
